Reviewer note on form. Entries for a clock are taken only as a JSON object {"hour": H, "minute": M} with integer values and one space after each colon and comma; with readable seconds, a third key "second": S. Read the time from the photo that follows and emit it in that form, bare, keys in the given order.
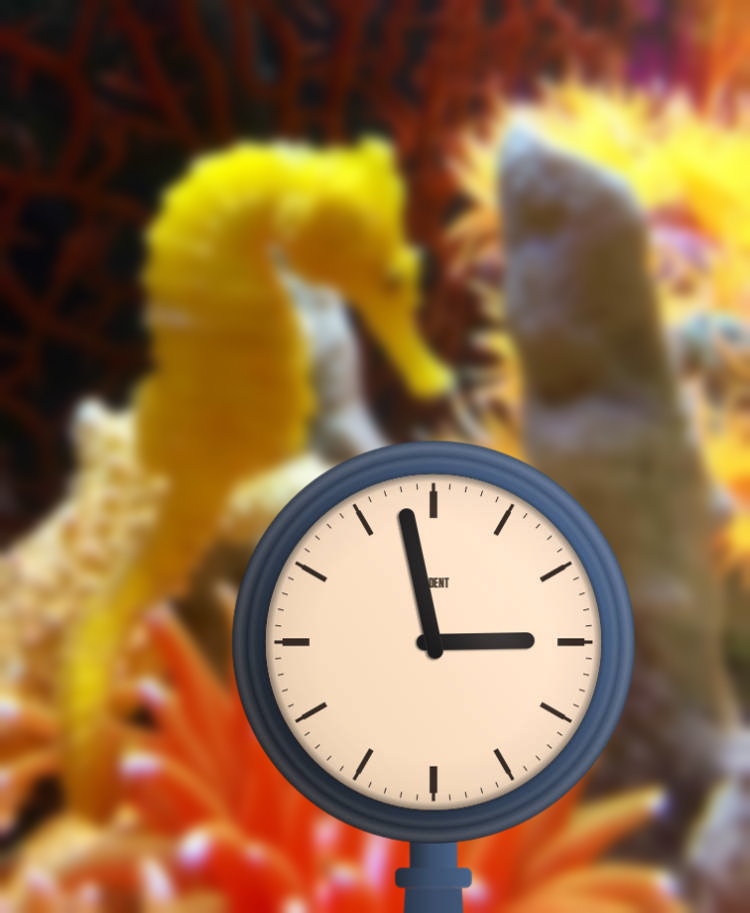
{"hour": 2, "minute": 58}
